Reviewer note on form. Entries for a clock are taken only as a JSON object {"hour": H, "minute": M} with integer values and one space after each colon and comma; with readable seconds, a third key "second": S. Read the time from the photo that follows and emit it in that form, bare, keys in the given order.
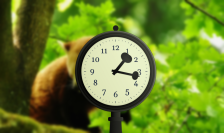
{"hour": 1, "minute": 17}
